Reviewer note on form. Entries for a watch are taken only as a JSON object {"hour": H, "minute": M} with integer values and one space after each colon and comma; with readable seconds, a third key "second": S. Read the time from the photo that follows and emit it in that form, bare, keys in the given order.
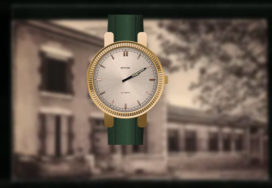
{"hour": 2, "minute": 10}
